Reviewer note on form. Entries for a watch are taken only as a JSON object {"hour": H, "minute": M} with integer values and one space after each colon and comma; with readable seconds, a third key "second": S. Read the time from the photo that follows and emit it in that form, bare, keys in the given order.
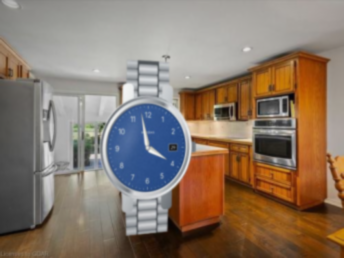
{"hour": 3, "minute": 58}
